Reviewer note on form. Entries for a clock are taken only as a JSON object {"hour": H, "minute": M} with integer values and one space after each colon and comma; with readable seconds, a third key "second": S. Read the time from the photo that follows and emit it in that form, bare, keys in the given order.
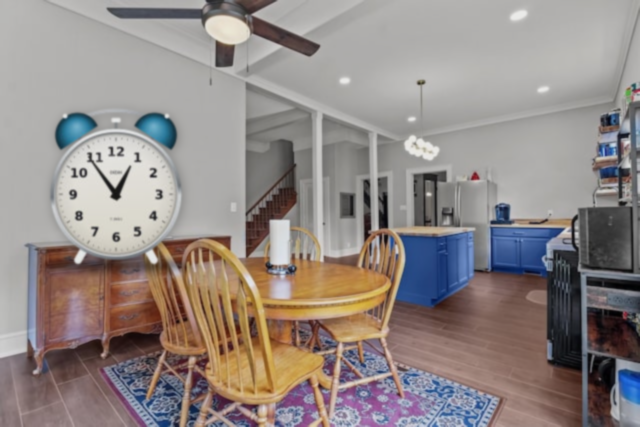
{"hour": 12, "minute": 54}
